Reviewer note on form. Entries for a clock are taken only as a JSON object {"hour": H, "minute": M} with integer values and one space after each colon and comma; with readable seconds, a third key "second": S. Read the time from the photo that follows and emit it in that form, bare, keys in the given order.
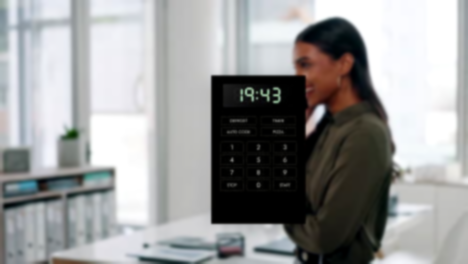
{"hour": 19, "minute": 43}
